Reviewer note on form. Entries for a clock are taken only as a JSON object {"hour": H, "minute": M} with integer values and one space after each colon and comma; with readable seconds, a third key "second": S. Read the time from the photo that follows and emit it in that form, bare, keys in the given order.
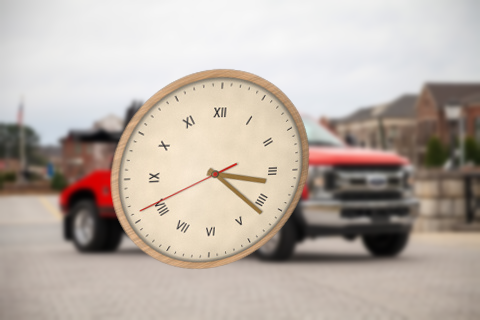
{"hour": 3, "minute": 21, "second": 41}
